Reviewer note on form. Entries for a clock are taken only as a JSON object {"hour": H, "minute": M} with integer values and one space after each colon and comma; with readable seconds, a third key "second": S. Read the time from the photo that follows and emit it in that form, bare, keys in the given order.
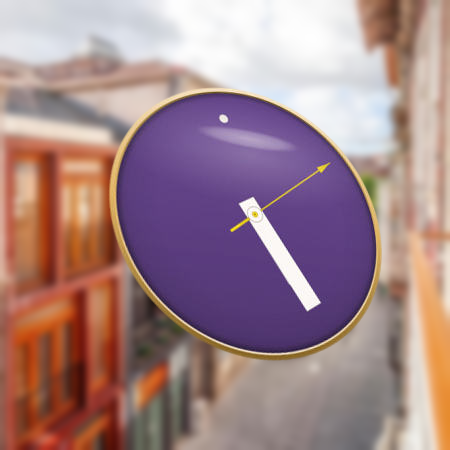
{"hour": 5, "minute": 27, "second": 11}
